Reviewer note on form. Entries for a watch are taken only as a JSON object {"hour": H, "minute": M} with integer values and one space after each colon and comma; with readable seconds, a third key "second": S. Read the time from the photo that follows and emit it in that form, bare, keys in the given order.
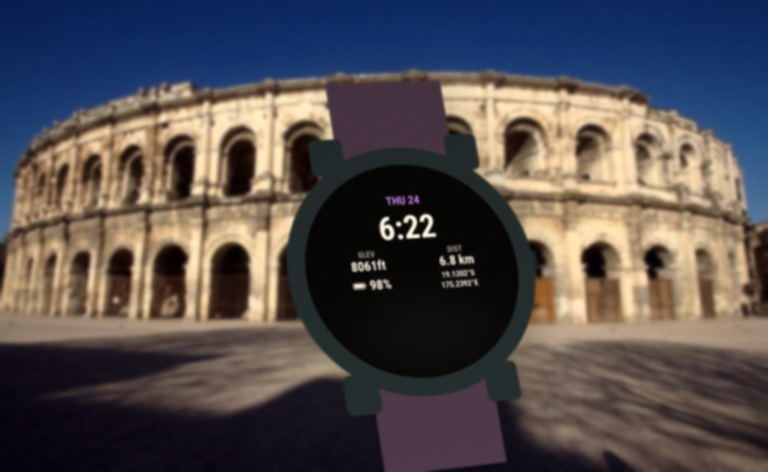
{"hour": 6, "minute": 22}
